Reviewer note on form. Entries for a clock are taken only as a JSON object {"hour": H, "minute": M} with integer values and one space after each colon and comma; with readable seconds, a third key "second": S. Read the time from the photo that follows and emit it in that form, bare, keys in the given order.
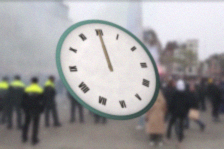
{"hour": 12, "minute": 0}
